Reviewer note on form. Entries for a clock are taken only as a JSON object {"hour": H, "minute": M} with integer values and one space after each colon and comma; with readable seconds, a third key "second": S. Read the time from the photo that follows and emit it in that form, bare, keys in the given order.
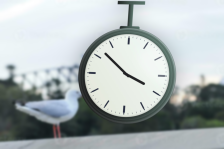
{"hour": 3, "minute": 52}
